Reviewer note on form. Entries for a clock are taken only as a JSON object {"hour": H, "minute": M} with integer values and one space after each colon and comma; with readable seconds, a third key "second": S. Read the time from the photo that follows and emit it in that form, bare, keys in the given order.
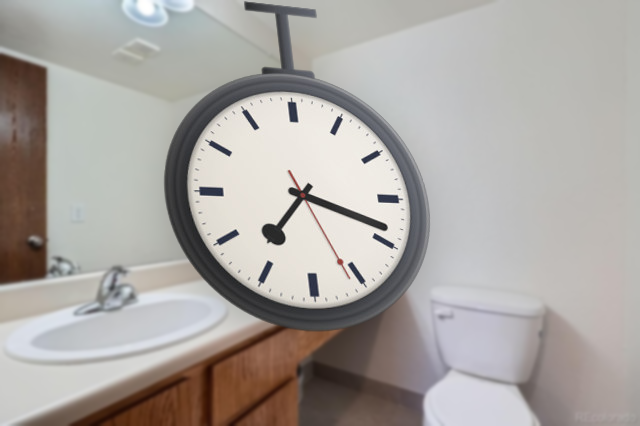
{"hour": 7, "minute": 18, "second": 26}
